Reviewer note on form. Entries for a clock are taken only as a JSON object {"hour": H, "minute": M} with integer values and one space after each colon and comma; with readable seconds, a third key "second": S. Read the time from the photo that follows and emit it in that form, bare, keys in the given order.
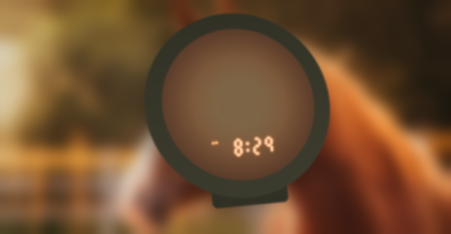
{"hour": 8, "minute": 29}
